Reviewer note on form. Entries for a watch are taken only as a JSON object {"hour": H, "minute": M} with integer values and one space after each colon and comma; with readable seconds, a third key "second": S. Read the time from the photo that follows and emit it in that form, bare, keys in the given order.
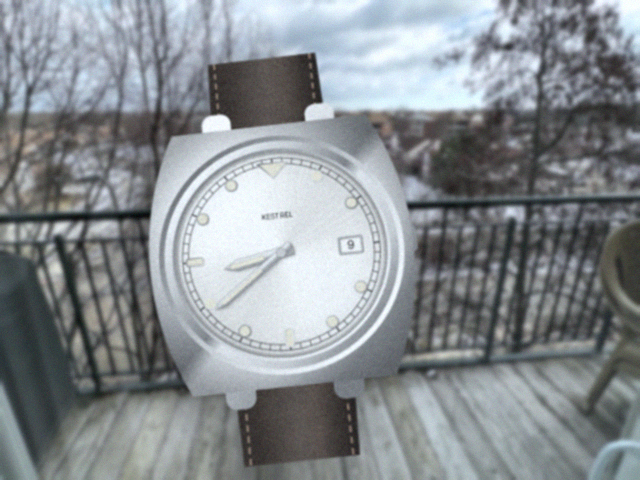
{"hour": 8, "minute": 39}
